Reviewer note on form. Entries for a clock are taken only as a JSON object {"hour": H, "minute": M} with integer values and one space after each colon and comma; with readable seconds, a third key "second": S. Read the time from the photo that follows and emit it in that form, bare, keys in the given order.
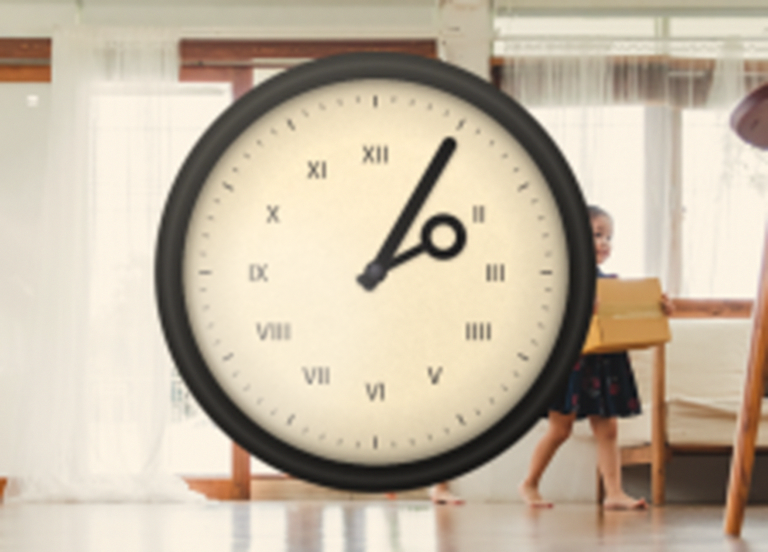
{"hour": 2, "minute": 5}
